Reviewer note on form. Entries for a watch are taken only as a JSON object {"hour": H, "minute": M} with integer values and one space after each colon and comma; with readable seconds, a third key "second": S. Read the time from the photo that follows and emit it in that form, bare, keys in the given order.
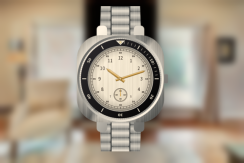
{"hour": 10, "minute": 12}
